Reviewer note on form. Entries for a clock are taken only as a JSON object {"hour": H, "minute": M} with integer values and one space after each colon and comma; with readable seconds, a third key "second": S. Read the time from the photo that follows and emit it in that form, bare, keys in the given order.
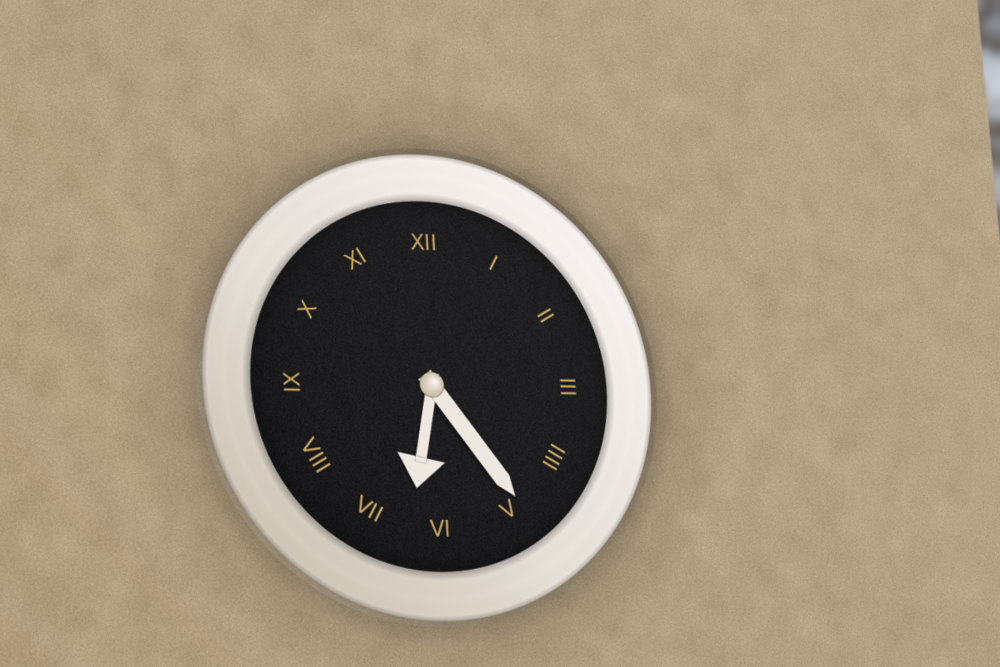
{"hour": 6, "minute": 24}
